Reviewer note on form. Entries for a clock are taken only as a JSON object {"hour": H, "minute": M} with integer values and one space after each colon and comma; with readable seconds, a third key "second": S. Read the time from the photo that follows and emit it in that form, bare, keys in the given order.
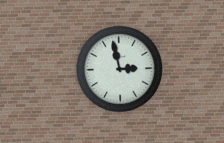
{"hour": 2, "minute": 58}
